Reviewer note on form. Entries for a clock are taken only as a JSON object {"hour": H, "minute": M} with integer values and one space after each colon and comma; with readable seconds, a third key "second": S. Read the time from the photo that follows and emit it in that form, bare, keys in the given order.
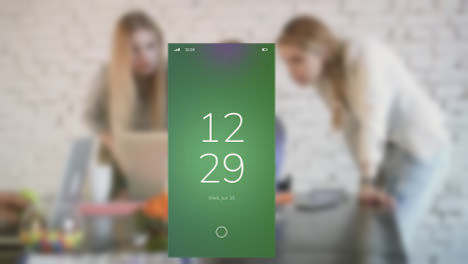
{"hour": 12, "minute": 29}
